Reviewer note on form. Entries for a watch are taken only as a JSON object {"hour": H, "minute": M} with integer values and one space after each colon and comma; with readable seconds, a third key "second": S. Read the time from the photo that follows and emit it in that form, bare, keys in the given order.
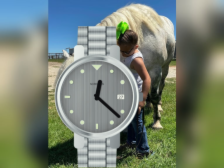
{"hour": 12, "minute": 22}
